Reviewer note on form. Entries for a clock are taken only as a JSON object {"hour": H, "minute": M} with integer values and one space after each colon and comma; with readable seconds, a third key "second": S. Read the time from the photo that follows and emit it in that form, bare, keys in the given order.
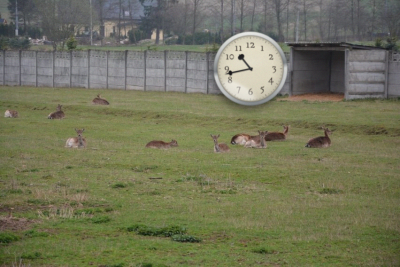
{"hour": 10, "minute": 43}
